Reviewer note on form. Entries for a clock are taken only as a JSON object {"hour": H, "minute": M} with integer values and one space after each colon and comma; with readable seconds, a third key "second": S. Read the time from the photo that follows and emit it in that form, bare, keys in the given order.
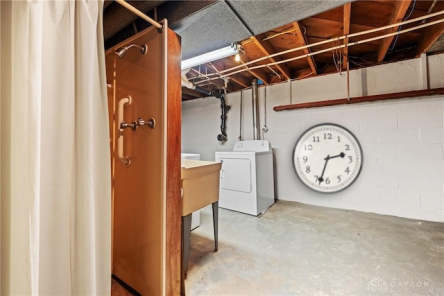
{"hour": 2, "minute": 33}
